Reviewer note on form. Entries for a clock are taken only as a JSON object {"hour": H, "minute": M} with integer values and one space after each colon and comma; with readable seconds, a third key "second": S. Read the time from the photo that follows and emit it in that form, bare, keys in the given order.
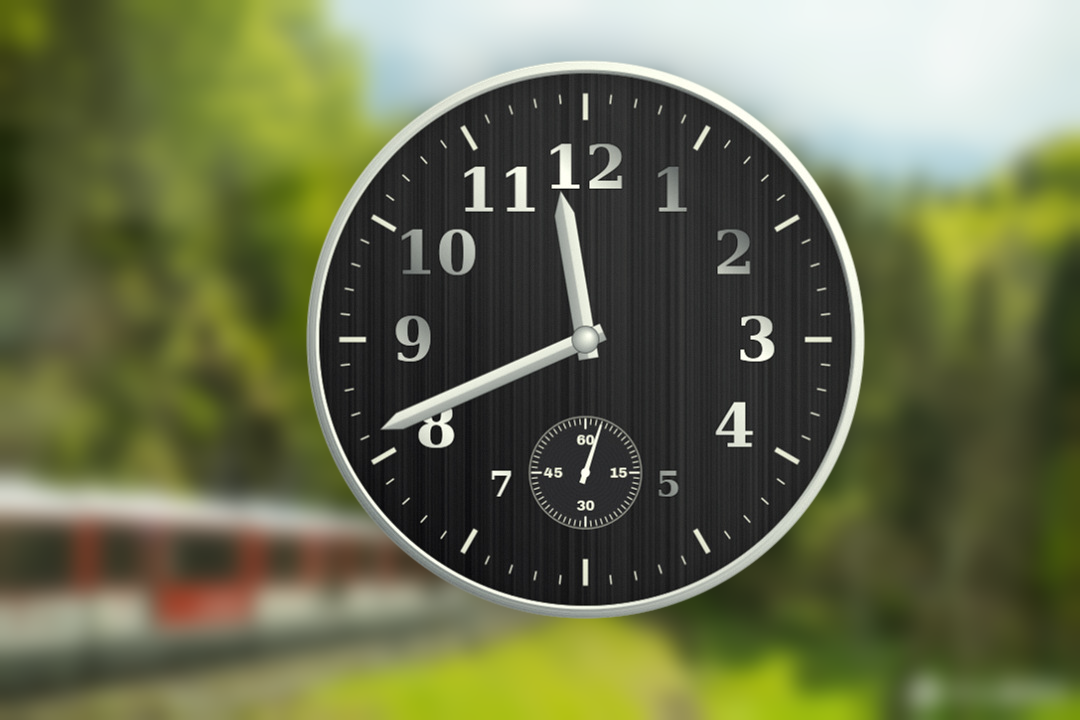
{"hour": 11, "minute": 41, "second": 3}
